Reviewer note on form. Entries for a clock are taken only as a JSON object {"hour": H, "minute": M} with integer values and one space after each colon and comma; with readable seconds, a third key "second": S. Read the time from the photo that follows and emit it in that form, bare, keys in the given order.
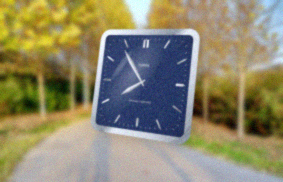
{"hour": 7, "minute": 54}
